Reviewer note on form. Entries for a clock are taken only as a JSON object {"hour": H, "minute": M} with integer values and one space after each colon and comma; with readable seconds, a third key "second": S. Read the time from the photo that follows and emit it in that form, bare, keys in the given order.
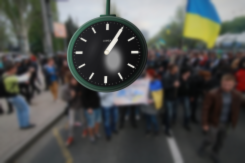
{"hour": 1, "minute": 5}
